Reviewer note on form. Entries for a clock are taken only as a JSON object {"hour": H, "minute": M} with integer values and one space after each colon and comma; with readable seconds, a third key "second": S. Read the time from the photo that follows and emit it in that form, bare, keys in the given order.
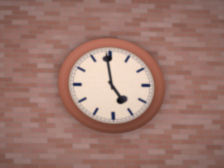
{"hour": 4, "minute": 59}
